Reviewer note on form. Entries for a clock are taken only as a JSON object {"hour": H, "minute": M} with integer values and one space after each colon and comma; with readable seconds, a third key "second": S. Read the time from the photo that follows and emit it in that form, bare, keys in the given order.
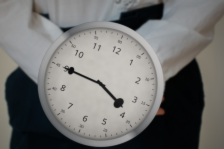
{"hour": 3, "minute": 45}
